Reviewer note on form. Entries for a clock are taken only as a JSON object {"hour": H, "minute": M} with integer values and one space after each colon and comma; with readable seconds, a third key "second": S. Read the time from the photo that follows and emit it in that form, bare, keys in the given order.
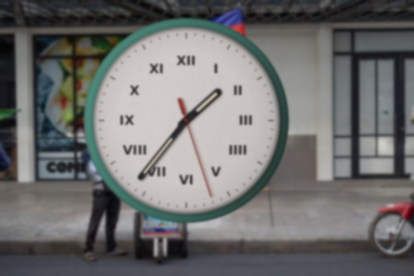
{"hour": 1, "minute": 36, "second": 27}
